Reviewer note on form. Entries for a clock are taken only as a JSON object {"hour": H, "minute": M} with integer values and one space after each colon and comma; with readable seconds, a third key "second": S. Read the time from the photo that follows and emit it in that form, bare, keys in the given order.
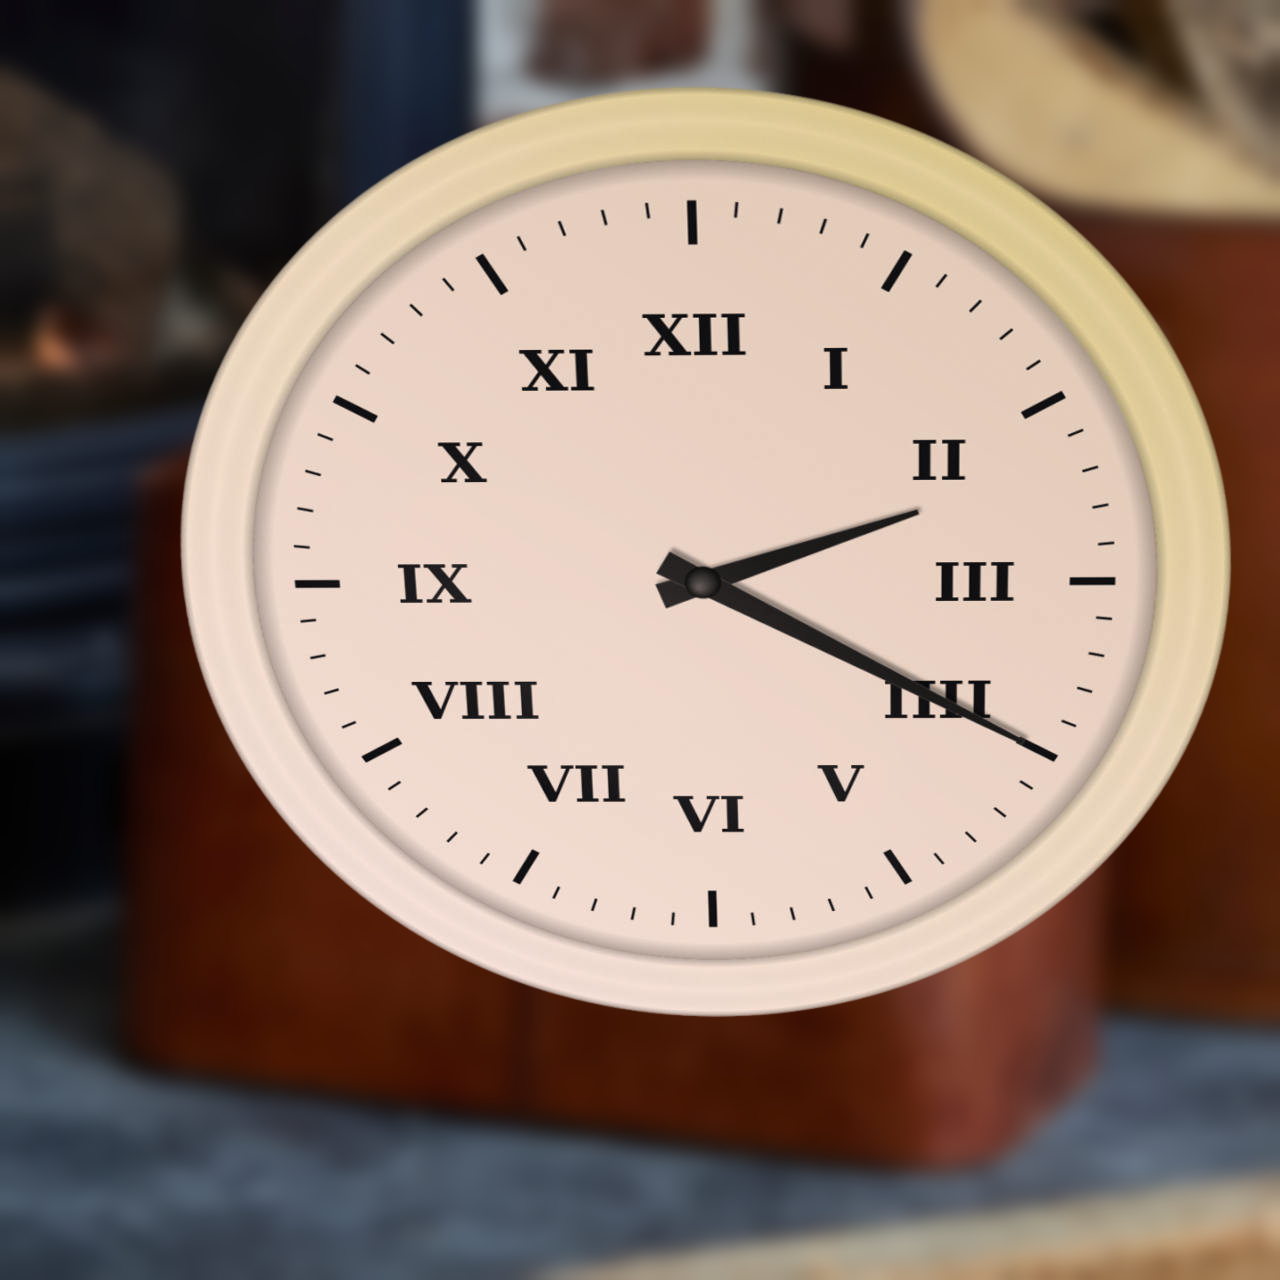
{"hour": 2, "minute": 20}
